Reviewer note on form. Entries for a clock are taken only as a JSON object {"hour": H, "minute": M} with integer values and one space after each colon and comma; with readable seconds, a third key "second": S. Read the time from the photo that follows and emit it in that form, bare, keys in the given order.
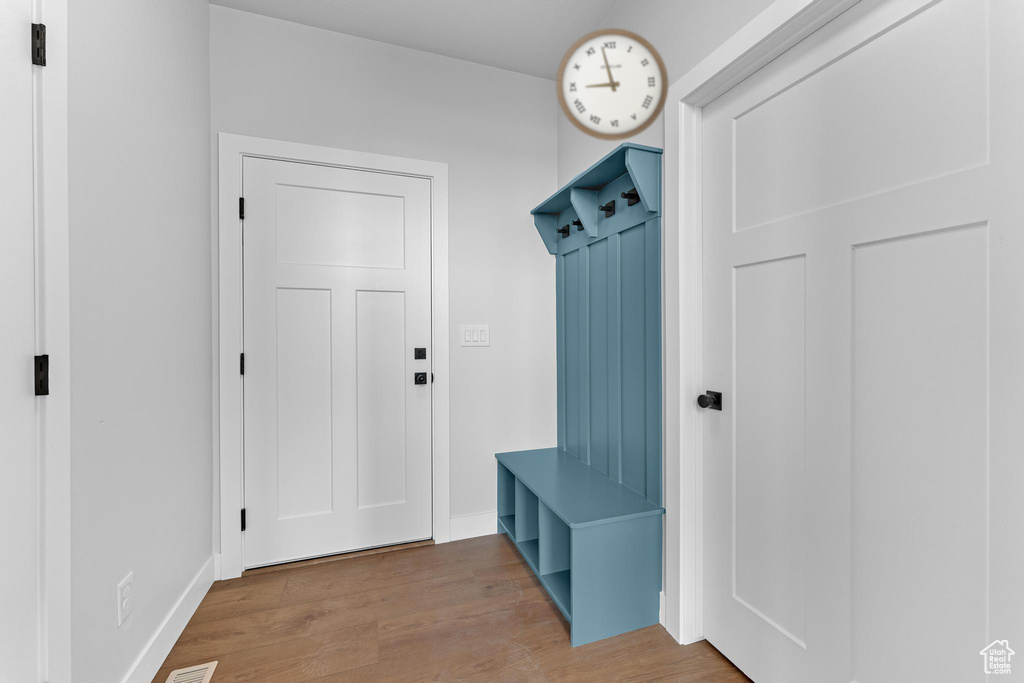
{"hour": 8, "minute": 58}
